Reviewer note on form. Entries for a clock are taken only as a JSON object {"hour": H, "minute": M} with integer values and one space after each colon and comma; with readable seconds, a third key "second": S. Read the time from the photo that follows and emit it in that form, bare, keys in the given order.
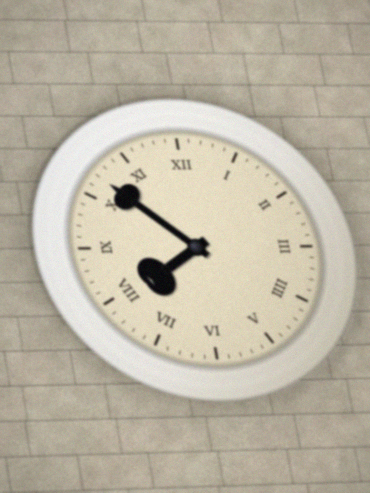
{"hour": 7, "minute": 52}
